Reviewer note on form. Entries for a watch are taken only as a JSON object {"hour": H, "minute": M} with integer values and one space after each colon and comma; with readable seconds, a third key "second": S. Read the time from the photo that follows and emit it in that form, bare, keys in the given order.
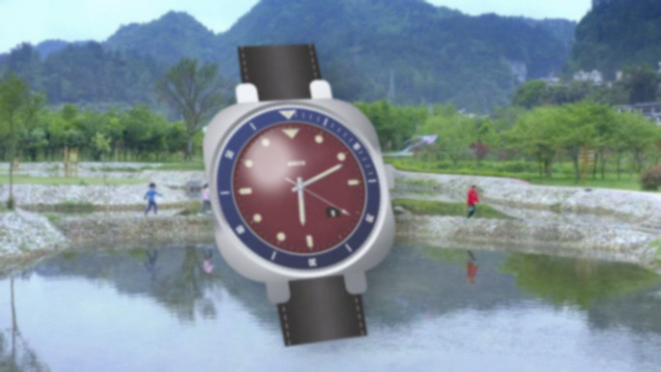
{"hour": 6, "minute": 11, "second": 21}
